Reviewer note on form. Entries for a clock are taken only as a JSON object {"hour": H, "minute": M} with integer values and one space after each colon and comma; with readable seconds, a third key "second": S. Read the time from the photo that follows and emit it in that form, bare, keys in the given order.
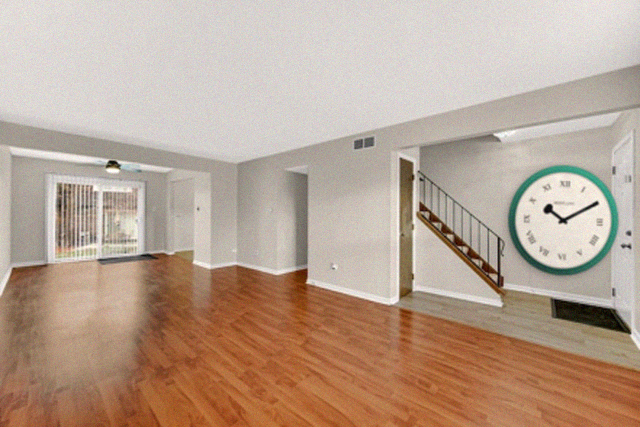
{"hour": 10, "minute": 10}
